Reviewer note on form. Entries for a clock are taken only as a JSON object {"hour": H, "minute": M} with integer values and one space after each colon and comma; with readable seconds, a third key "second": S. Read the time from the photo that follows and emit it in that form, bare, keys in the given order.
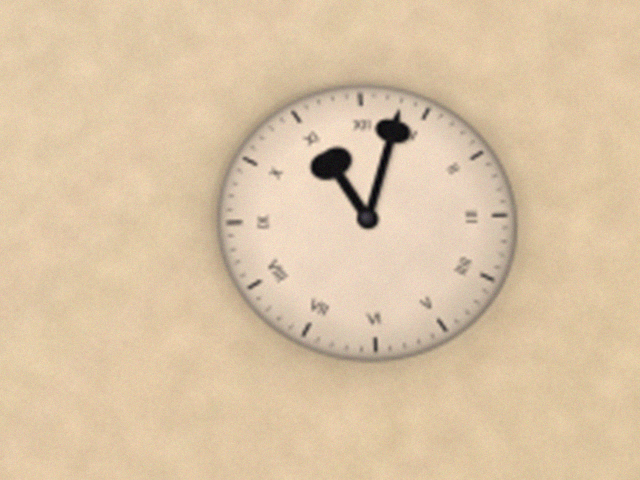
{"hour": 11, "minute": 3}
